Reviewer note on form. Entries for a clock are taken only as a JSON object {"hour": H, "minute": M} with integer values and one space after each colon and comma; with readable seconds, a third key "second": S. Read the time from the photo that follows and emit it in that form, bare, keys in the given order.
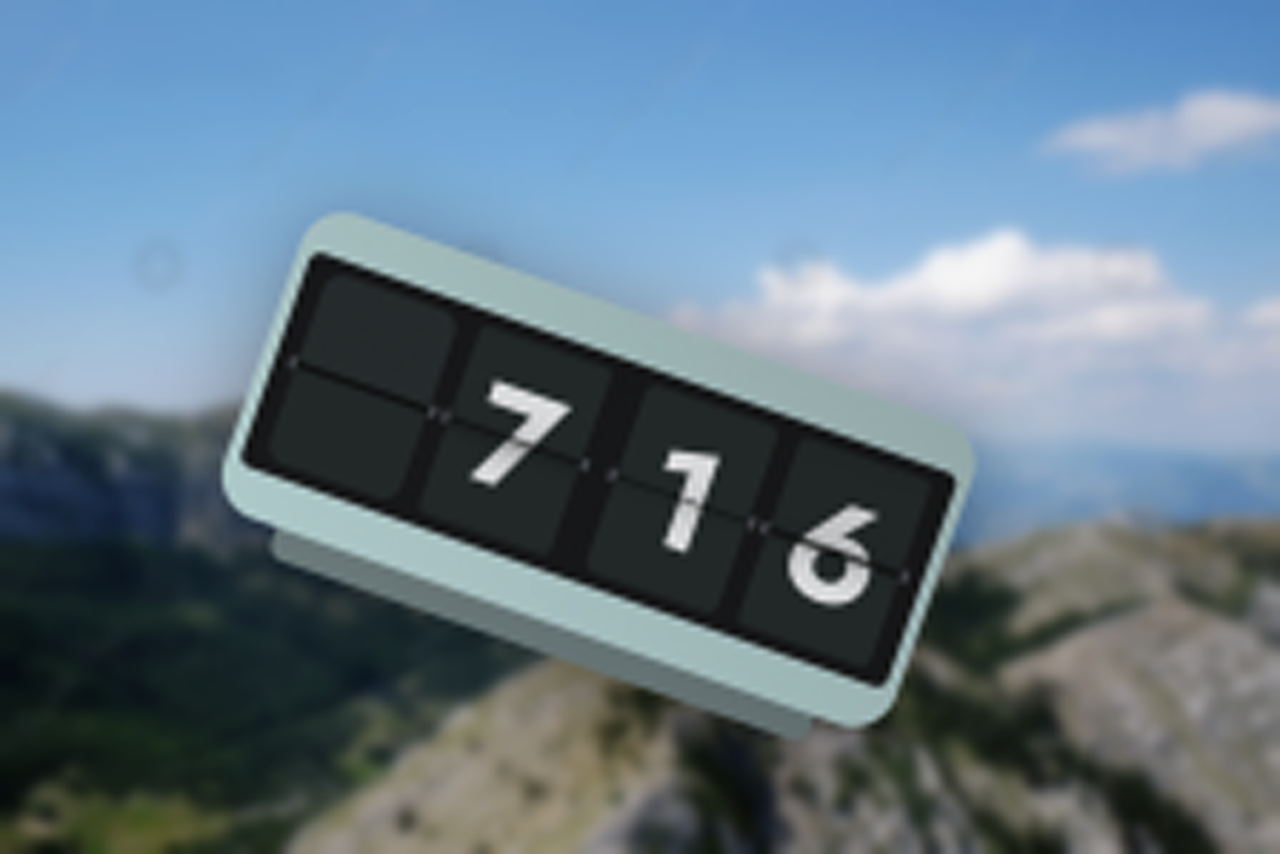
{"hour": 7, "minute": 16}
